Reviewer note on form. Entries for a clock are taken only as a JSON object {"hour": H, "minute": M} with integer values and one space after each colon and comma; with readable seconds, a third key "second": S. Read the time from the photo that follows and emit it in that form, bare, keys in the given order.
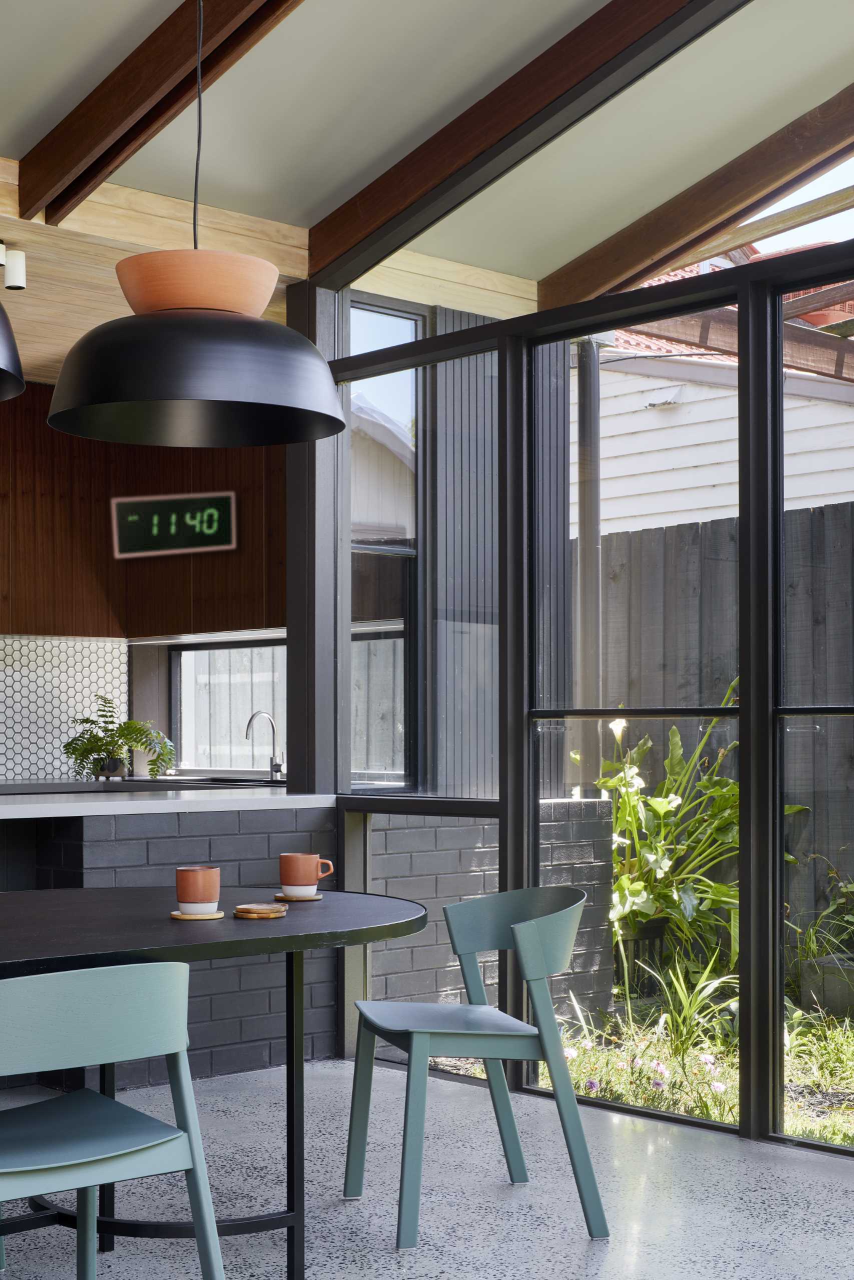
{"hour": 11, "minute": 40}
